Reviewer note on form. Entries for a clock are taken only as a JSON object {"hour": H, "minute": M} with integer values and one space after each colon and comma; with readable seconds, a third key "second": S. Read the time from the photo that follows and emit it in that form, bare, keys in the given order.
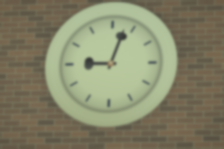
{"hour": 9, "minute": 3}
